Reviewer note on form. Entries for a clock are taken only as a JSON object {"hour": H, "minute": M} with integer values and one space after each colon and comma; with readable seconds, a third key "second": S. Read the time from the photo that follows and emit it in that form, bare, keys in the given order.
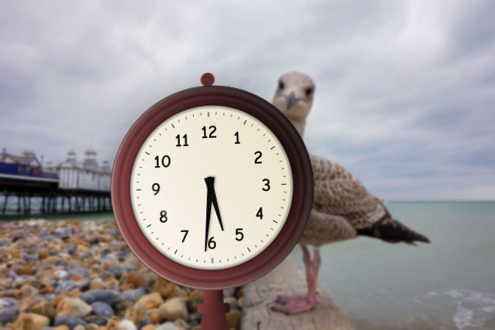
{"hour": 5, "minute": 31}
